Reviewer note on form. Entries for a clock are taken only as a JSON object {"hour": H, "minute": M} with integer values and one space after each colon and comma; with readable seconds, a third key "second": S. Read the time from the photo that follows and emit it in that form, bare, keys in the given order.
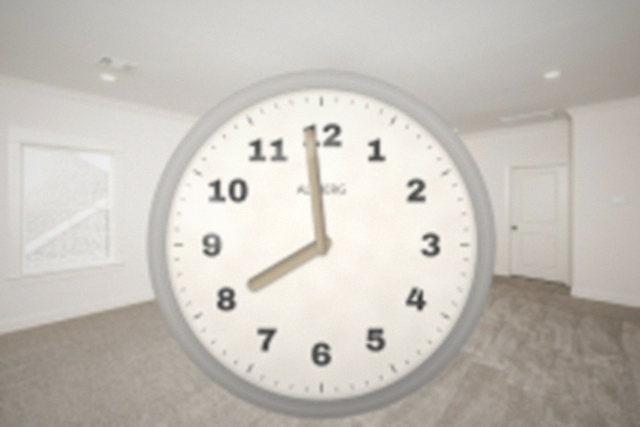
{"hour": 7, "minute": 59}
